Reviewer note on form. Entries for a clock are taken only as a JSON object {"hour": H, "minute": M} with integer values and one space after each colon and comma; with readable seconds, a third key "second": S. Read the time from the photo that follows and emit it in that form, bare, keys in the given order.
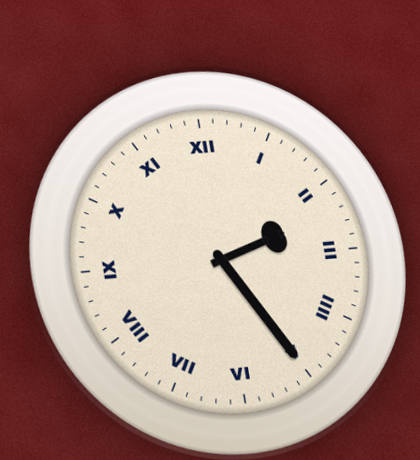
{"hour": 2, "minute": 25}
